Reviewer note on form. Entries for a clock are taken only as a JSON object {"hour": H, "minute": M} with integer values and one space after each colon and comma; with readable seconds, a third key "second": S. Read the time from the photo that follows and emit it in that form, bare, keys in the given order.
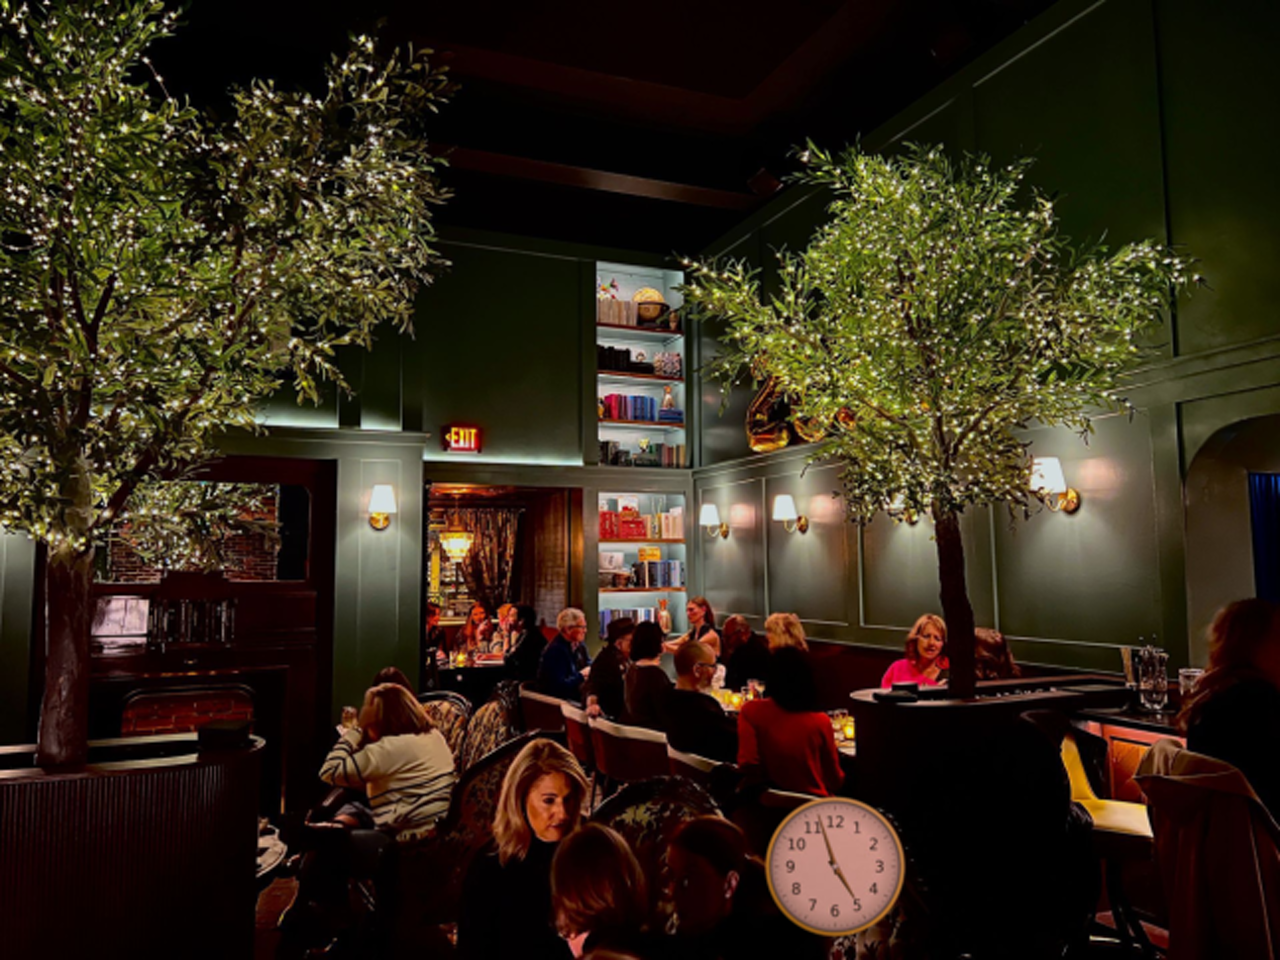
{"hour": 4, "minute": 57}
